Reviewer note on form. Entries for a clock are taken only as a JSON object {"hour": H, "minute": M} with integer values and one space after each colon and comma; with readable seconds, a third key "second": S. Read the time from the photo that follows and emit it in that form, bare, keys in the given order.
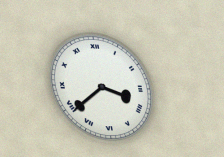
{"hour": 3, "minute": 39}
